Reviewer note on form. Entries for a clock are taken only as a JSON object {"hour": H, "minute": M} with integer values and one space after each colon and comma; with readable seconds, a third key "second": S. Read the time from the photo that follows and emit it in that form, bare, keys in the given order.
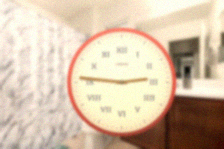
{"hour": 2, "minute": 46}
